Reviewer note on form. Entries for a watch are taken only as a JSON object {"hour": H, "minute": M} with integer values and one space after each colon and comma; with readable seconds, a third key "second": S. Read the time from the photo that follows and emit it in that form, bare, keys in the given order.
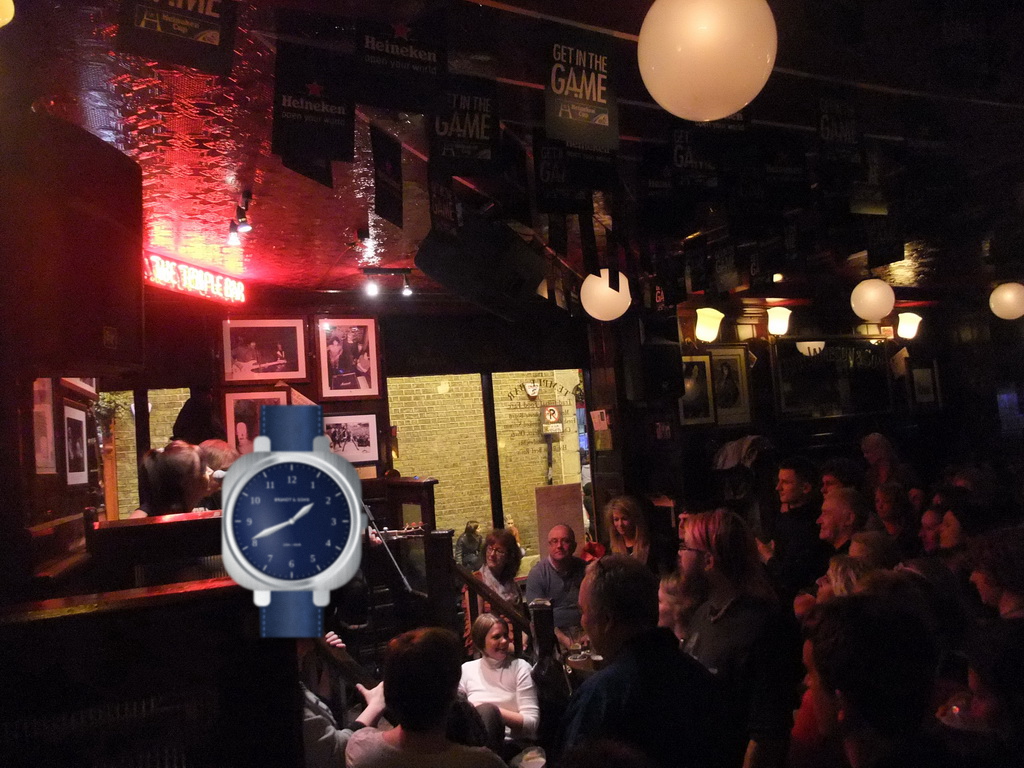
{"hour": 1, "minute": 41}
